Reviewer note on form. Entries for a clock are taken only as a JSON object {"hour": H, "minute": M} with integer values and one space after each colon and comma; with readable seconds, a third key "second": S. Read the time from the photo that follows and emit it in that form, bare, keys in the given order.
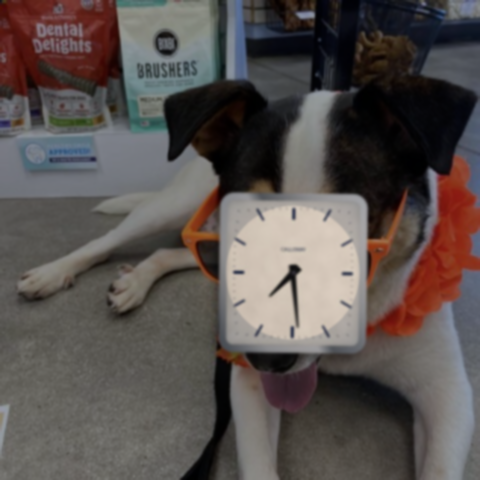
{"hour": 7, "minute": 29}
